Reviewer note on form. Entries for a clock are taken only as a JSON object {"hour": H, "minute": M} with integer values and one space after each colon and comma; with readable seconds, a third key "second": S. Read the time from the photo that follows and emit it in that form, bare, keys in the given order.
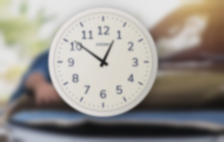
{"hour": 12, "minute": 51}
